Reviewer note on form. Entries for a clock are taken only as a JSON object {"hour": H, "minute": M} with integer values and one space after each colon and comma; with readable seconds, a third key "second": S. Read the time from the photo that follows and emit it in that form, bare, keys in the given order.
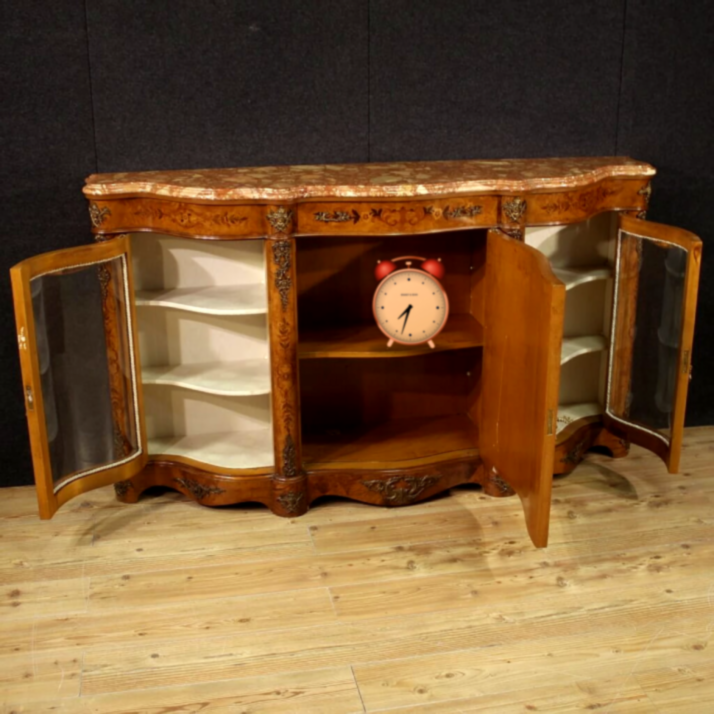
{"hour": 7, "minute": 33}
